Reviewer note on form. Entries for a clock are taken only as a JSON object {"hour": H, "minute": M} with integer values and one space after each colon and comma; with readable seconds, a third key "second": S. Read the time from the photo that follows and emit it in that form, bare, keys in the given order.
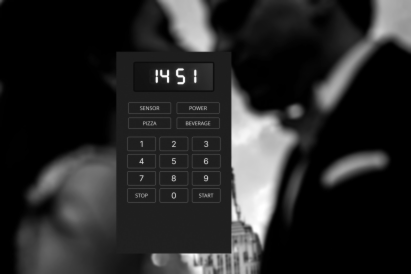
{"hour": 14, "minute": 51}
